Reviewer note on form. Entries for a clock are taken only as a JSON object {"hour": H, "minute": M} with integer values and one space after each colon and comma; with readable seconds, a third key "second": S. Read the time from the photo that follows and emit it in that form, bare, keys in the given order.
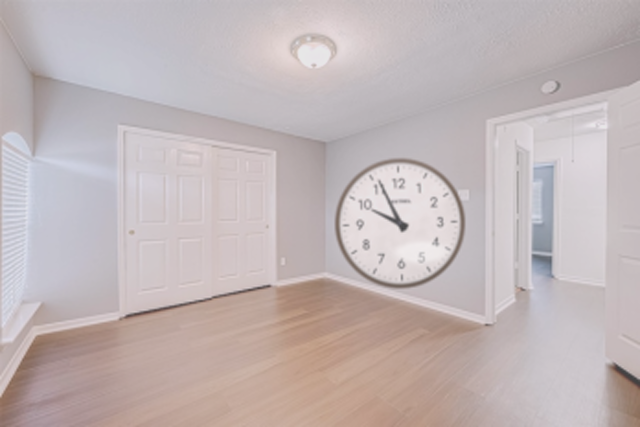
{"hour": 9, "minute": 56}
